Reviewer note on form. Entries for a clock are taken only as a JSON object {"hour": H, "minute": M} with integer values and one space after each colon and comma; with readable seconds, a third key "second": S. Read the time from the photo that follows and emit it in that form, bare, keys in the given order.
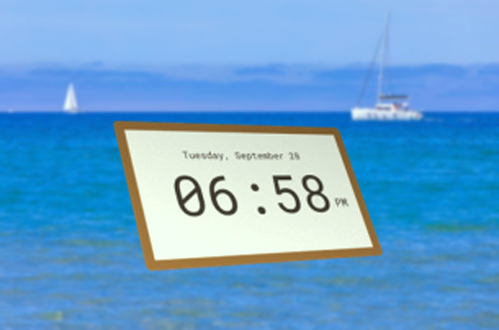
{"hour": 6, "minute": 58}
